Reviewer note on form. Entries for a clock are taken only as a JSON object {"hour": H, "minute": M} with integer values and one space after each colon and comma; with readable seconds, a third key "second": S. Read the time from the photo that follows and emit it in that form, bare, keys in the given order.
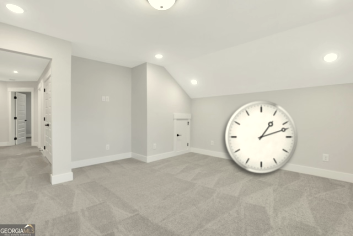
{"hour": 1, "minute": 12}
